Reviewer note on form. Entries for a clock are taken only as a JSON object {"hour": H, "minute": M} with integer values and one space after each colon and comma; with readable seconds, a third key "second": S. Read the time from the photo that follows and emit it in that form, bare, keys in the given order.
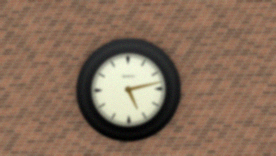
{"hour": 5, "minute": 13}
